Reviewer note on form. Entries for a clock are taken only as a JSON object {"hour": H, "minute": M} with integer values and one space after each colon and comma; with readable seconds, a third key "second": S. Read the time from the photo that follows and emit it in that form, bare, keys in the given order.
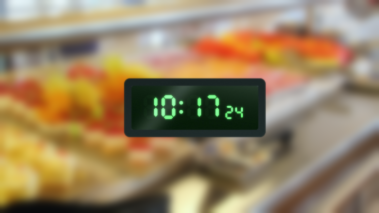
{"hour": 10, "minute": 17, "second": 24}
